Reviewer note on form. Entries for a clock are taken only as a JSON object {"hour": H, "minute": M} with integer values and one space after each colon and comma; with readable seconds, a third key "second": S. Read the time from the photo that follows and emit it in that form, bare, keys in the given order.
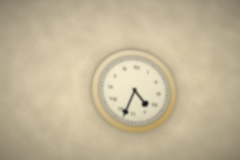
{"hour": 4, "minute": 33}
